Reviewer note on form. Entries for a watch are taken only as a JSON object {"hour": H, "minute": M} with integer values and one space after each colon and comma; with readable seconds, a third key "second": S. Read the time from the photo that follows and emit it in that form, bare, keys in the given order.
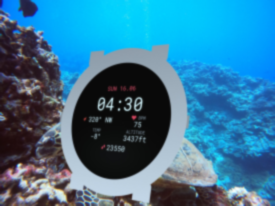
{"hour": 4, "minute": 30}
